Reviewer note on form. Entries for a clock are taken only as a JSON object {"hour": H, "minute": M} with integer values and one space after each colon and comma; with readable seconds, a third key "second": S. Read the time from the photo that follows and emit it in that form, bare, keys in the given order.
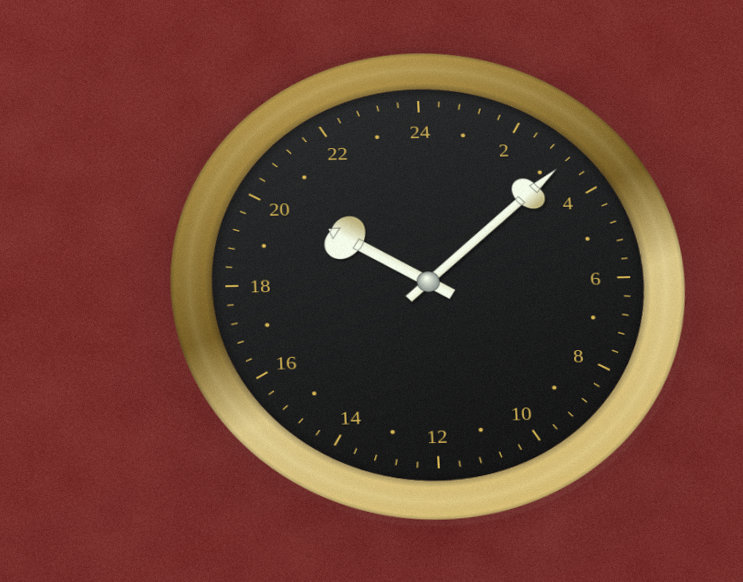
{"hour": 20, "minute": 8}
